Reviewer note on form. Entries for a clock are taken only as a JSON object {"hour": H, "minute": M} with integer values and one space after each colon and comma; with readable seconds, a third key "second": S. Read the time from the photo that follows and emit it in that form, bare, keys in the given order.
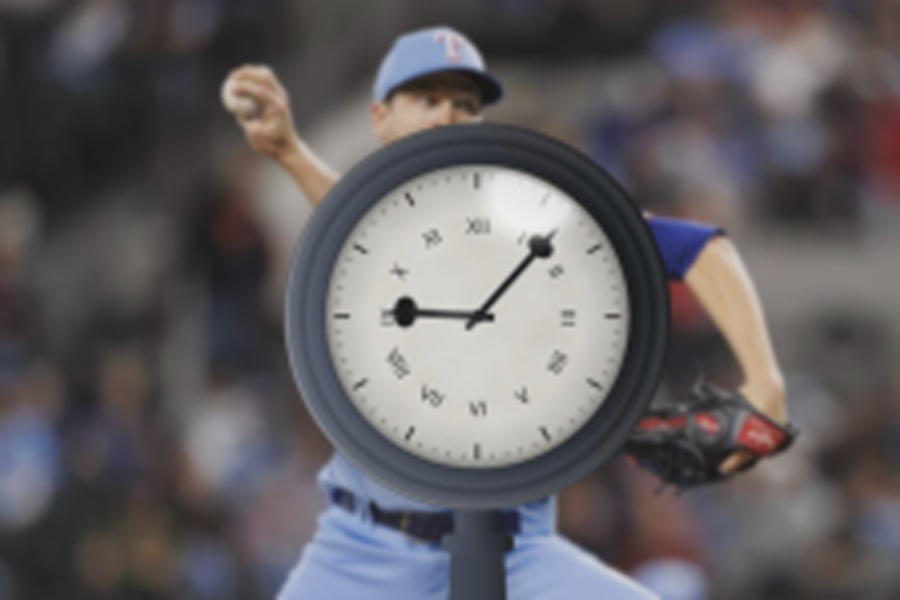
{"hour": 9, "minute": 7}
